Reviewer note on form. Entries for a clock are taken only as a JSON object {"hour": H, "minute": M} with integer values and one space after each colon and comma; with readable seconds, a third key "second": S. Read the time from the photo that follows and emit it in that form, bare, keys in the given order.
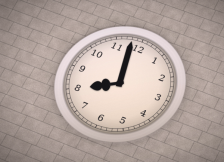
{"hour": 7, "minute": 58}
